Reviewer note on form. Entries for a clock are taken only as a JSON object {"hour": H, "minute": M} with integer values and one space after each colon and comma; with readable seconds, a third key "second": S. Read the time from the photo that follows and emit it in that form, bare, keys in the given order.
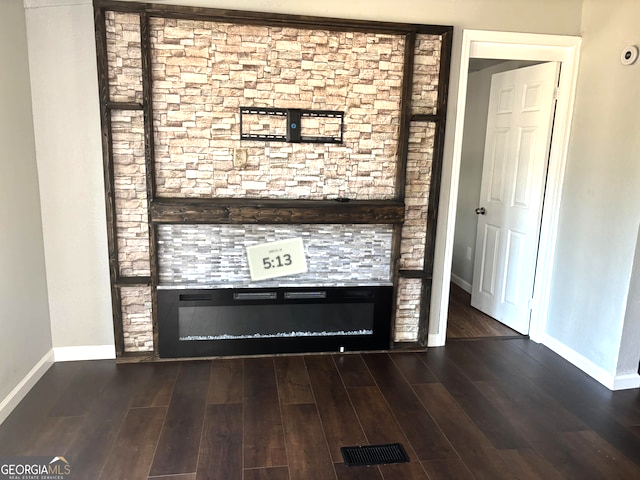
{"hour": 5, "minute": 13}
